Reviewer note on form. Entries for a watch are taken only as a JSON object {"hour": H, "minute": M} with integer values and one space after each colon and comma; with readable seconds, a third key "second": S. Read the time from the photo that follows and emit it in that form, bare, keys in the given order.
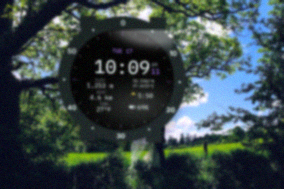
{"hour": 10, "minute": 9}
